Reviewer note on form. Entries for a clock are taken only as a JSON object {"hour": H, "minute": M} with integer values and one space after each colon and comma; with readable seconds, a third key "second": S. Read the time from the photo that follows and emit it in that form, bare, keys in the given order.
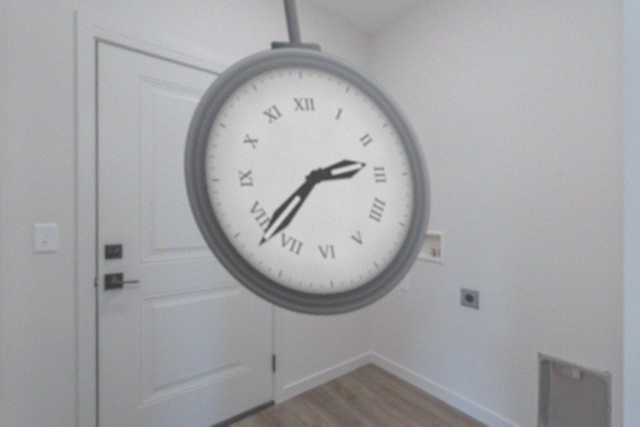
{"hour": 2, "minute": 38}
